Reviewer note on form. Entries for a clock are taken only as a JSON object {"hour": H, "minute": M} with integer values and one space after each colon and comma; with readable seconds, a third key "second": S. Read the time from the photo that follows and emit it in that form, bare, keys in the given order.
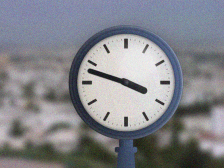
{"hour": 3, "minute": 48}
